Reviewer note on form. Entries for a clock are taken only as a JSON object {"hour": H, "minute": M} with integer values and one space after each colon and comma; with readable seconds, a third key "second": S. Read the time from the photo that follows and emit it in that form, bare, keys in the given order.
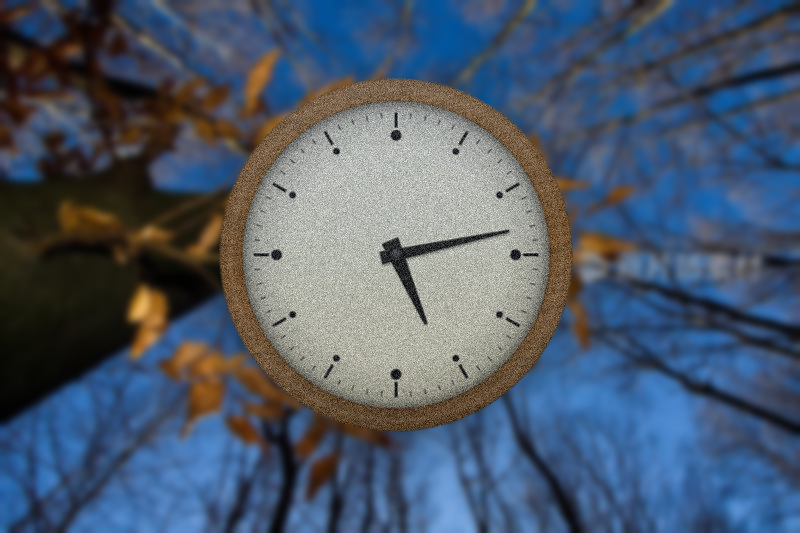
{"hour": 5, "minute": 13}
